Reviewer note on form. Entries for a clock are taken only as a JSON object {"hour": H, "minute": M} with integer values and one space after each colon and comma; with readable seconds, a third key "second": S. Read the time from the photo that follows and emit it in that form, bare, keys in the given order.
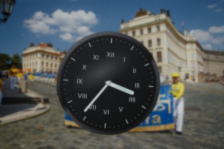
{"hour": 3, "minute": 36}
